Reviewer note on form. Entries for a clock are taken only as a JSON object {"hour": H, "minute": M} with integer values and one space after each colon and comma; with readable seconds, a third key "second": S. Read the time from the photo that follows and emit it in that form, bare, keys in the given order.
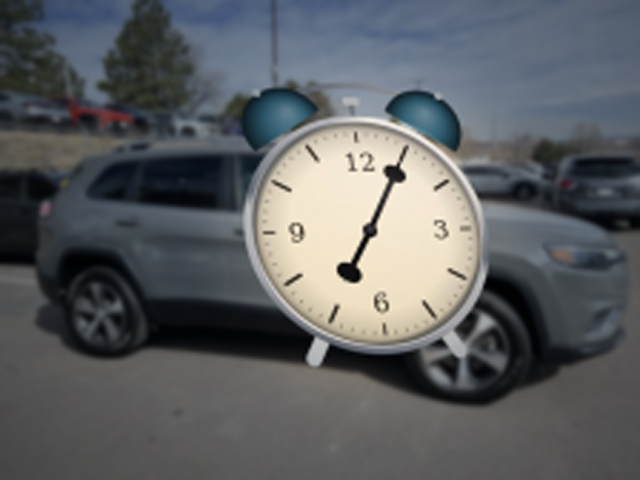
{"hour": 7, "minute": 5}
